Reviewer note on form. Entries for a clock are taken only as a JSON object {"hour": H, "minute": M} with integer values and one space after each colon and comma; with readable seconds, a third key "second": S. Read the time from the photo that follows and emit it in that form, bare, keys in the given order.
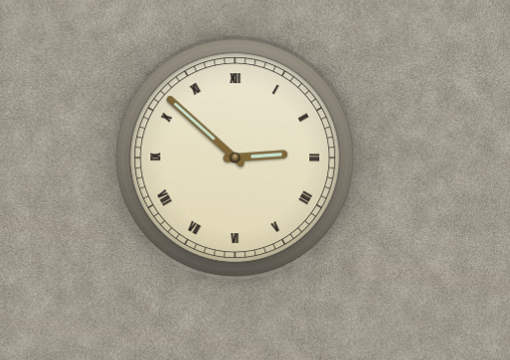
{"hour": 2, "minute": 52}
